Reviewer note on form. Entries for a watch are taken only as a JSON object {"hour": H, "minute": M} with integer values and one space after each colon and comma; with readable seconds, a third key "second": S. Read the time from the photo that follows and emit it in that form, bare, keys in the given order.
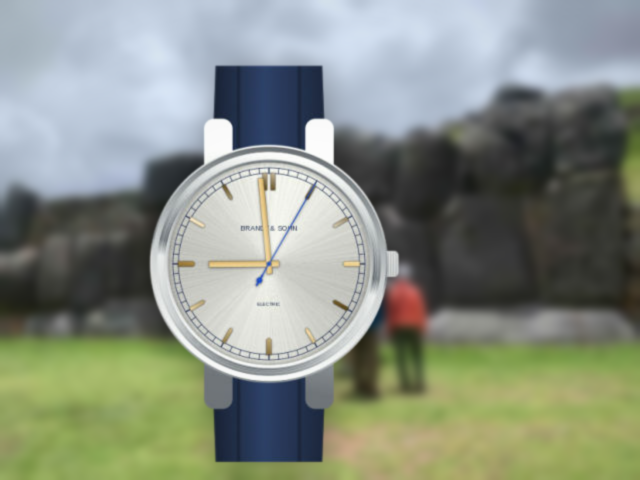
{"hour": 8, "minute": 59, "second": 5}
